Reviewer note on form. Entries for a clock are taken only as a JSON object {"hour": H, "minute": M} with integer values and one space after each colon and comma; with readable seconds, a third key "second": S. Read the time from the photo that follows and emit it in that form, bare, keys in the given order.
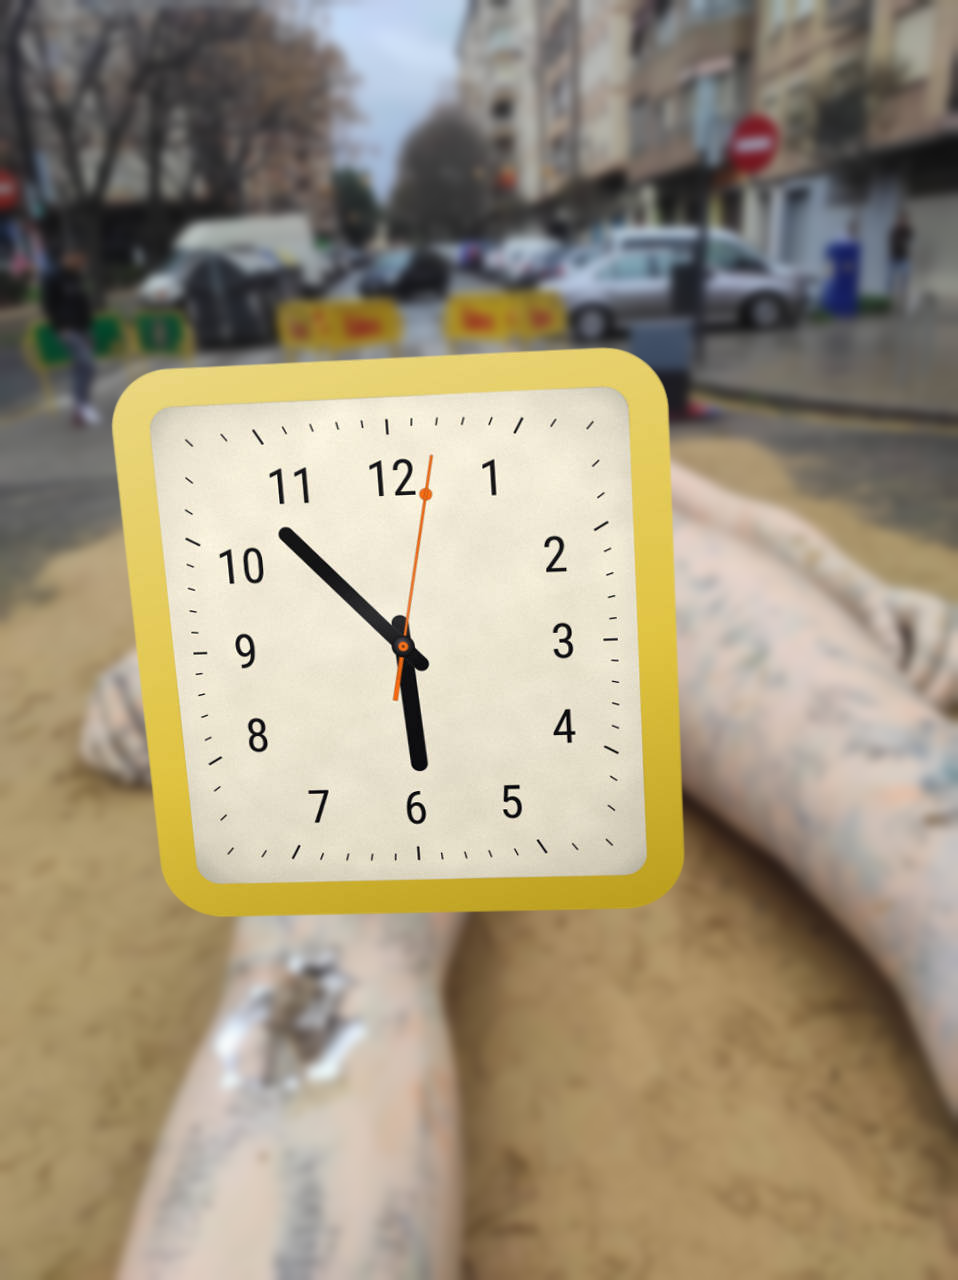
{"hour": 5, "minute": 53, "second": 2}
